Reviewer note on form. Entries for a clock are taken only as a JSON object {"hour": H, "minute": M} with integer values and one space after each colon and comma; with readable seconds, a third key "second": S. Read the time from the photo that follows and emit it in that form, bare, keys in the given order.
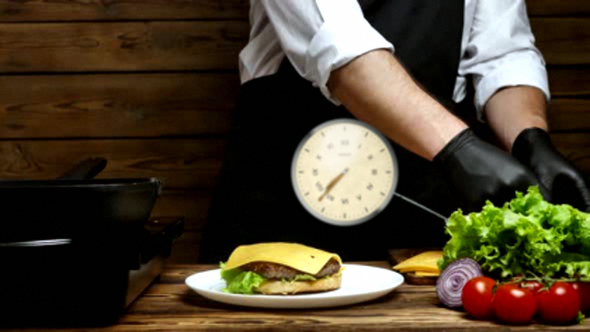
{"hour": 7, "minute": 37}
